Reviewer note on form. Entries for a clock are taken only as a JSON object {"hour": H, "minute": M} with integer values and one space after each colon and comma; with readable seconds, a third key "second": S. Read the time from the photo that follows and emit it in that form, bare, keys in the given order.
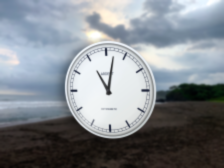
{"hour": 11, "minute": 2}
